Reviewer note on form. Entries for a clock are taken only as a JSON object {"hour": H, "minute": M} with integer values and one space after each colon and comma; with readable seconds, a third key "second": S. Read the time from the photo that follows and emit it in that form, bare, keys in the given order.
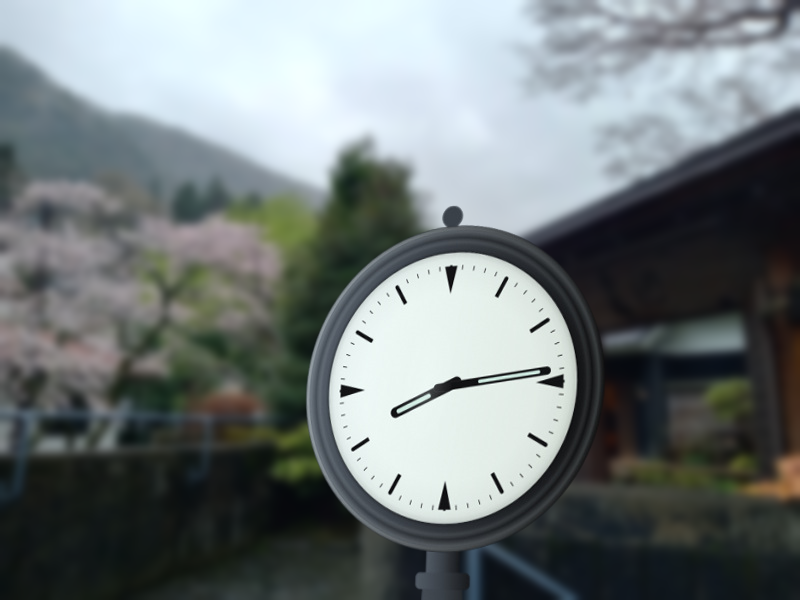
{"hour": 8, "minute": 14}
